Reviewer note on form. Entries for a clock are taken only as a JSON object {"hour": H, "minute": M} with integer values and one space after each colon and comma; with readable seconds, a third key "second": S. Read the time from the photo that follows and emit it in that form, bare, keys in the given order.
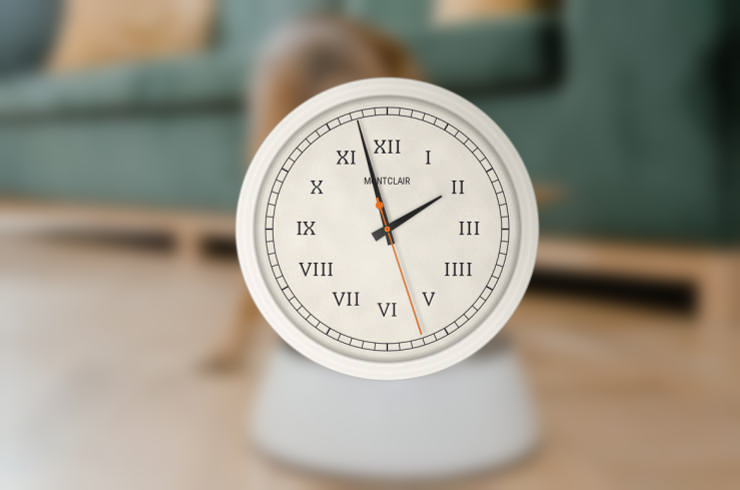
{"hour": 1, "minute": 57, "second": 27}
